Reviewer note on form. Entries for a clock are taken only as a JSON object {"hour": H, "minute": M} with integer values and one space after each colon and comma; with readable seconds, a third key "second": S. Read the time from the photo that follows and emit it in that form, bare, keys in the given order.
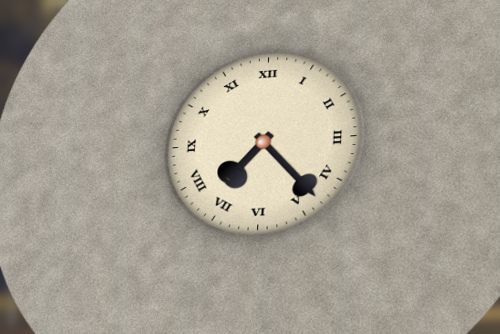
{"hour": 7, "minute": 23}
